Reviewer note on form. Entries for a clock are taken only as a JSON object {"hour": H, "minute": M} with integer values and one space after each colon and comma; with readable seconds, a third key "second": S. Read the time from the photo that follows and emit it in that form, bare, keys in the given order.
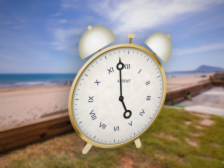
{"hour": 4, "minute": 58}
